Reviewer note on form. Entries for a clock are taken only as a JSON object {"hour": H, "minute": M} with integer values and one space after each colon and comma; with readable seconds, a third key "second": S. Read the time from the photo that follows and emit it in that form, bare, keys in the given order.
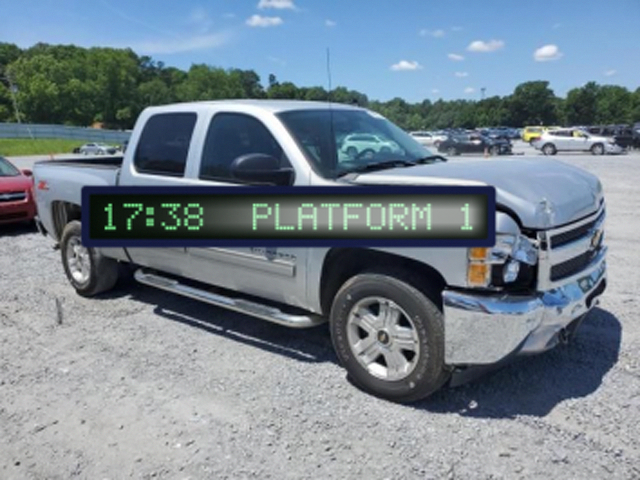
{"hour": 17, "minute": 38}
